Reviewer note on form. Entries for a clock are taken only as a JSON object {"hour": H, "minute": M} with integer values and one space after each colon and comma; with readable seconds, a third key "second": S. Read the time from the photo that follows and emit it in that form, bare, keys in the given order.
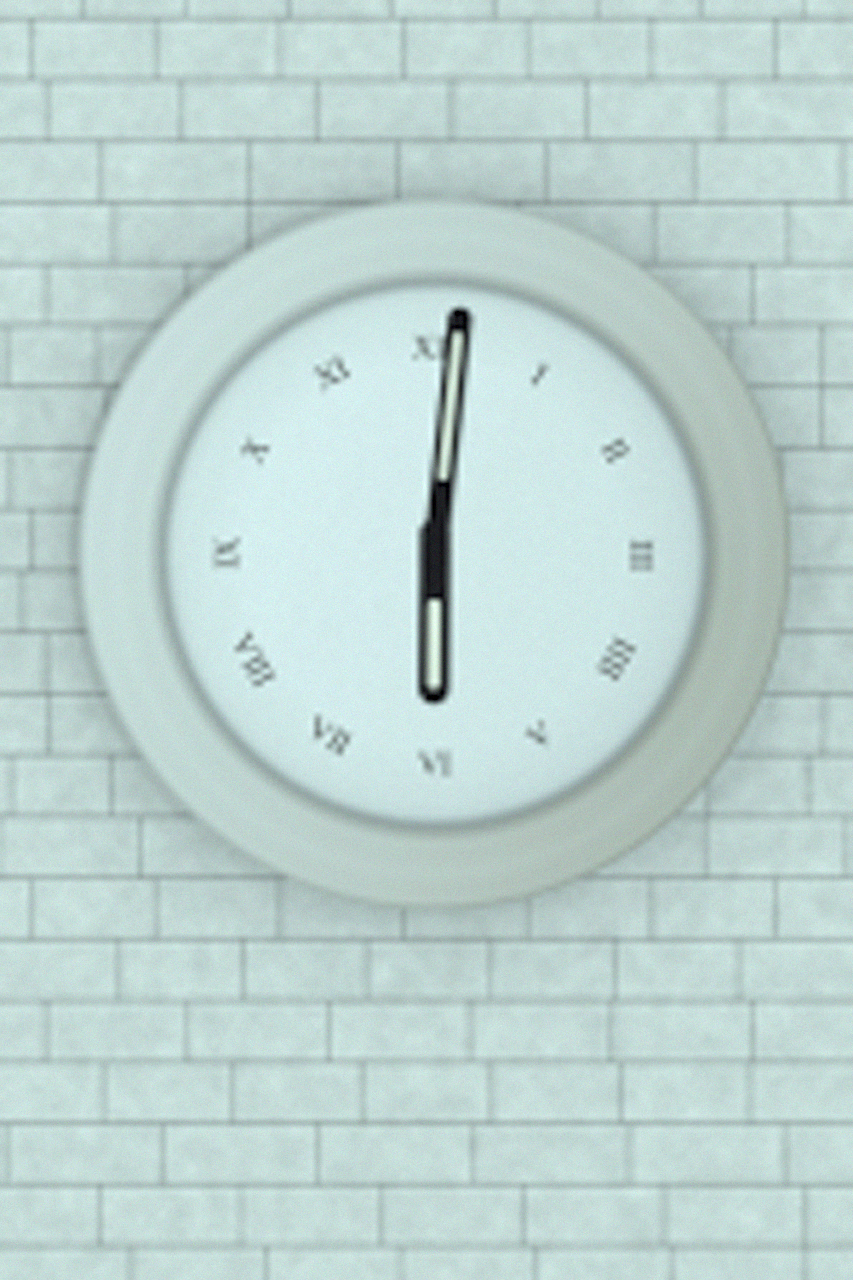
{"hour": 6, "minute": 1}
